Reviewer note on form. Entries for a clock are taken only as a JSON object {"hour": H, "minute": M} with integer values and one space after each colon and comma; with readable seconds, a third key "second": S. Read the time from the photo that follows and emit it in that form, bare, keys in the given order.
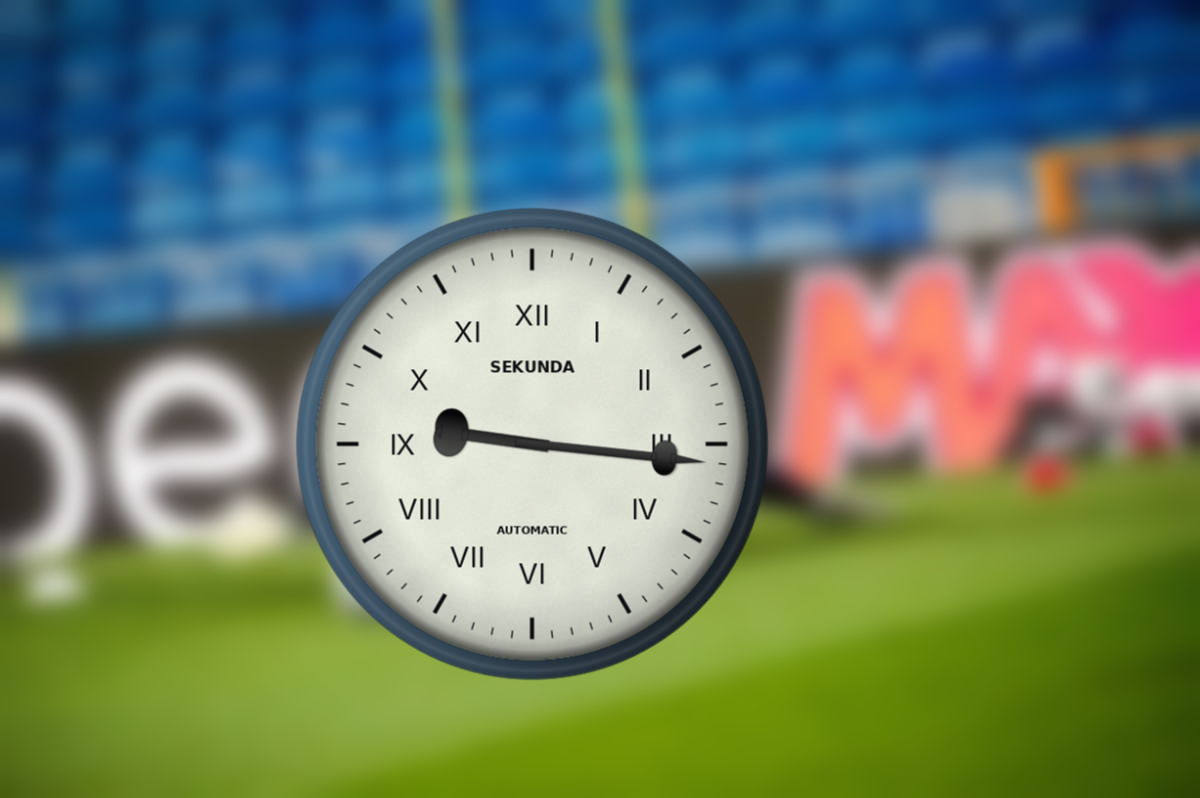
{"hour": 9, "minute": 16}
